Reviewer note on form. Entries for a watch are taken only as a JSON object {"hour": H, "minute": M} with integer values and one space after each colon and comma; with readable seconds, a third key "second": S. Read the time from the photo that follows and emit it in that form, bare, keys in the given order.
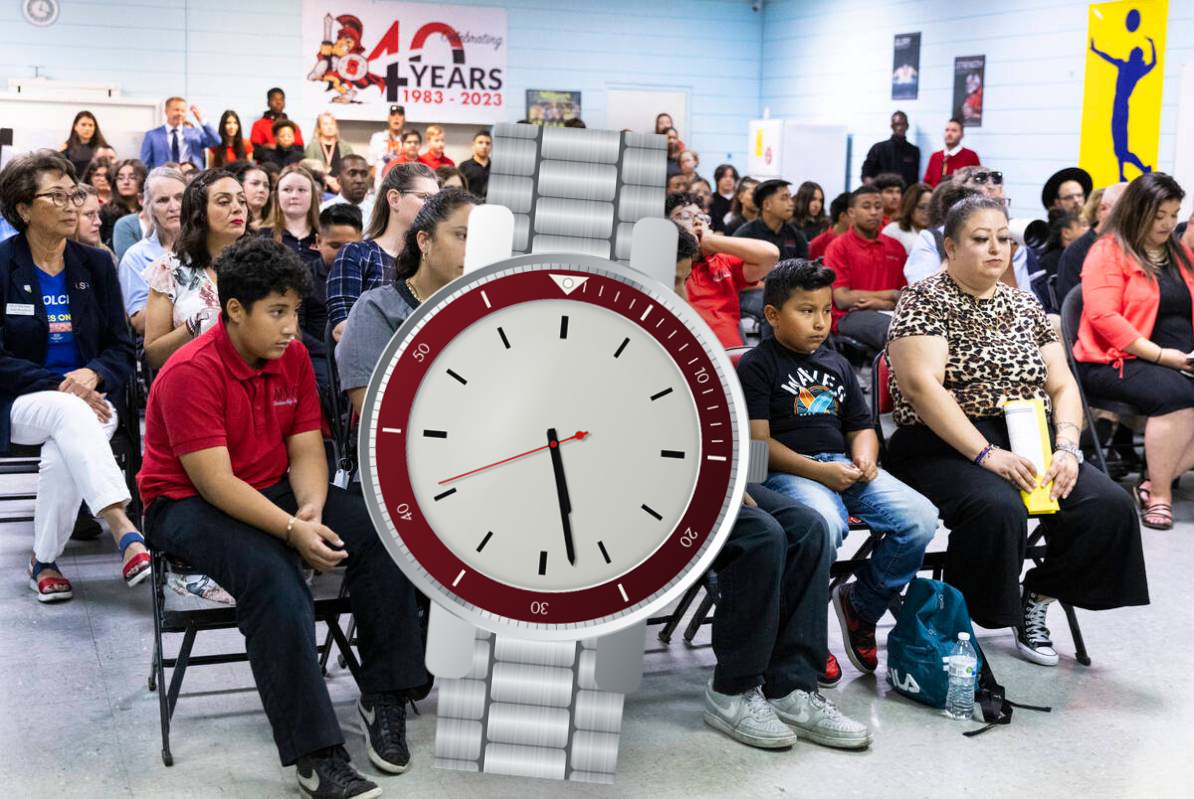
{"hour": 5, "minute": 27, "second": 41}
